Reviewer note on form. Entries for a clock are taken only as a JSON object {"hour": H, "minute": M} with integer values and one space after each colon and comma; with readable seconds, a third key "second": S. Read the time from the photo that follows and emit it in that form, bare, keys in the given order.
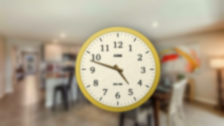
{"hour": 4, "minute": 48}
